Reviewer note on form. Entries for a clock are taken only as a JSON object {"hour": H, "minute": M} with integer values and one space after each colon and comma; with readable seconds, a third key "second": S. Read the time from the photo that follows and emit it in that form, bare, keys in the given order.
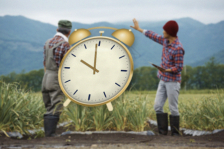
{"hour": 9, "minute": 59}
